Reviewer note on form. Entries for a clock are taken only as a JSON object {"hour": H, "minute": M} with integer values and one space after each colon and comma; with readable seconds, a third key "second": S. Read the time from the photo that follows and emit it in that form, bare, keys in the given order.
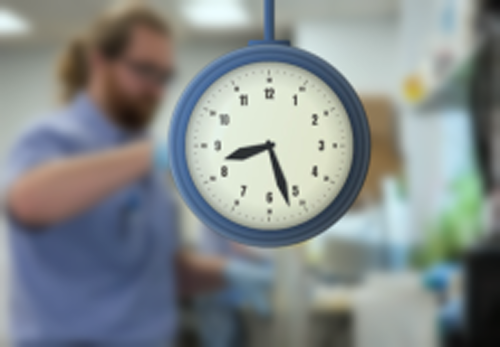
{"hour": 8, "minute": 27}
